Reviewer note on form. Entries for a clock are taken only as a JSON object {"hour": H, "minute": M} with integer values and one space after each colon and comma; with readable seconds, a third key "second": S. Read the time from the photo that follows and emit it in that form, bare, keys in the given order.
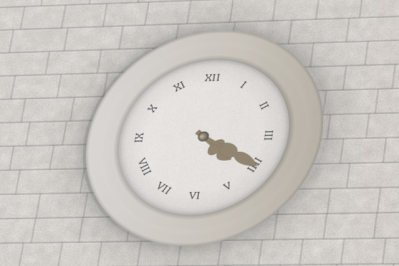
{"hour": 4, "minute": 20}
